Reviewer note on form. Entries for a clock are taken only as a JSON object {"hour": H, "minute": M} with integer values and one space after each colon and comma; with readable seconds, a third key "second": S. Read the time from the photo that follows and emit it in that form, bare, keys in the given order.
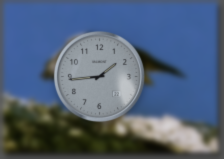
{"hour": 1, "minute": 44}
